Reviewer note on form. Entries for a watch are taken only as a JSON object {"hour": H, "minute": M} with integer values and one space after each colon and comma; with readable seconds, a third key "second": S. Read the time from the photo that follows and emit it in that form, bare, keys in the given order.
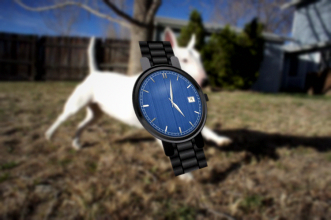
{"hour": 5, "minute": 2}
